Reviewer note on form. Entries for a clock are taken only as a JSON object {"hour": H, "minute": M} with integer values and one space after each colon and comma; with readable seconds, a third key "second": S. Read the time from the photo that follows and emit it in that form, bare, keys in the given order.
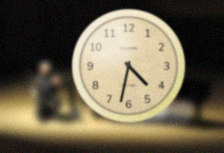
{"hour": 4, "minute": 32}
